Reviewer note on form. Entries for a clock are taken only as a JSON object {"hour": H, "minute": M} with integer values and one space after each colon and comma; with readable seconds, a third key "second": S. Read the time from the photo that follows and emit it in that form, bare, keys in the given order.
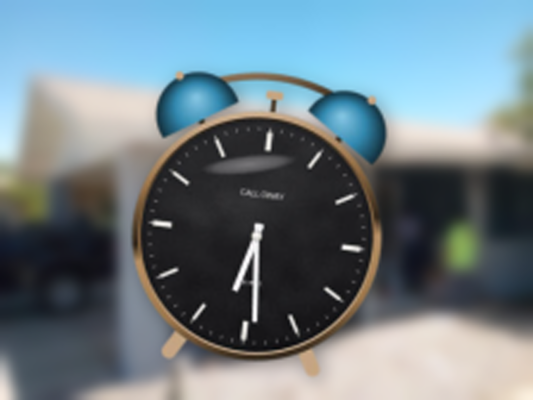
{"hour": 6, "minute": 29}
